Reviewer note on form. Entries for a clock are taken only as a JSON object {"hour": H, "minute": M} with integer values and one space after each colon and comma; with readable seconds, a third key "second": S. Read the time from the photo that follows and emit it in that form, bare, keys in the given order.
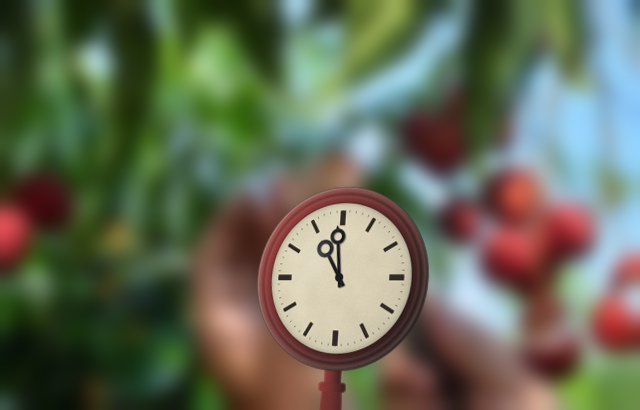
{"hour": 10, "minute": 59}
